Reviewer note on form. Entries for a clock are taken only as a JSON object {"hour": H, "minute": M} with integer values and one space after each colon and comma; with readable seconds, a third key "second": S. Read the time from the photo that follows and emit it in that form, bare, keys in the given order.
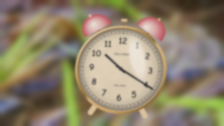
{"hour": 10, "minute": 20}
